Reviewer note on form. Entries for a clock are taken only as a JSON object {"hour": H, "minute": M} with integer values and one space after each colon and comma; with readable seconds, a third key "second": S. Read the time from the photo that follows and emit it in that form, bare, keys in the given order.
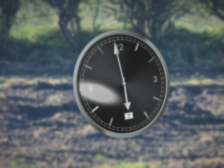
{"hour": 5, "minute": 59}
